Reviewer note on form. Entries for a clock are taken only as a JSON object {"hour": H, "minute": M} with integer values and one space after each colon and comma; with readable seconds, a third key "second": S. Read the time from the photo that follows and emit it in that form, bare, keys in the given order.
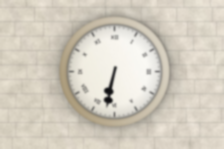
{"hour": 6, "minute": 32}
